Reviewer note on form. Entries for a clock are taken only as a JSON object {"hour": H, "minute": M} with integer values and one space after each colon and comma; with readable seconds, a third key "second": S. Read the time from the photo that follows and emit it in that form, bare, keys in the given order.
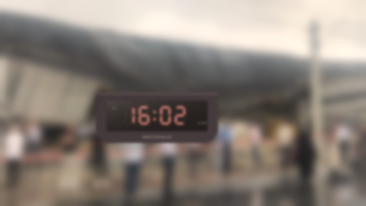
{"hour": 16, "minute": 2}
